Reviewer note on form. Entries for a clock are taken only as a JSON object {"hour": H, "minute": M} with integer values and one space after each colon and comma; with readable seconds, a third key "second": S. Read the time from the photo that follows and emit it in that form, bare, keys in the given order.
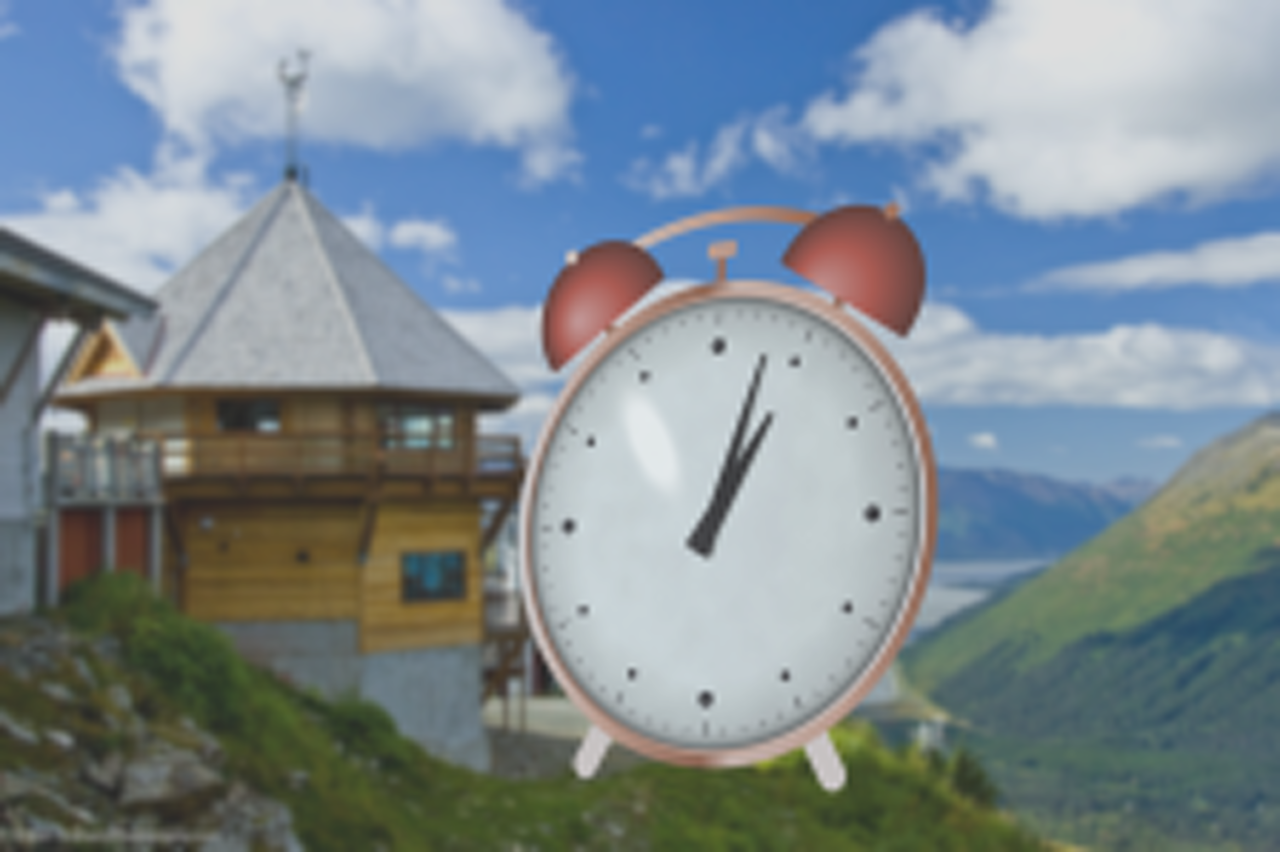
{"hour": 1, "minute": 3}
